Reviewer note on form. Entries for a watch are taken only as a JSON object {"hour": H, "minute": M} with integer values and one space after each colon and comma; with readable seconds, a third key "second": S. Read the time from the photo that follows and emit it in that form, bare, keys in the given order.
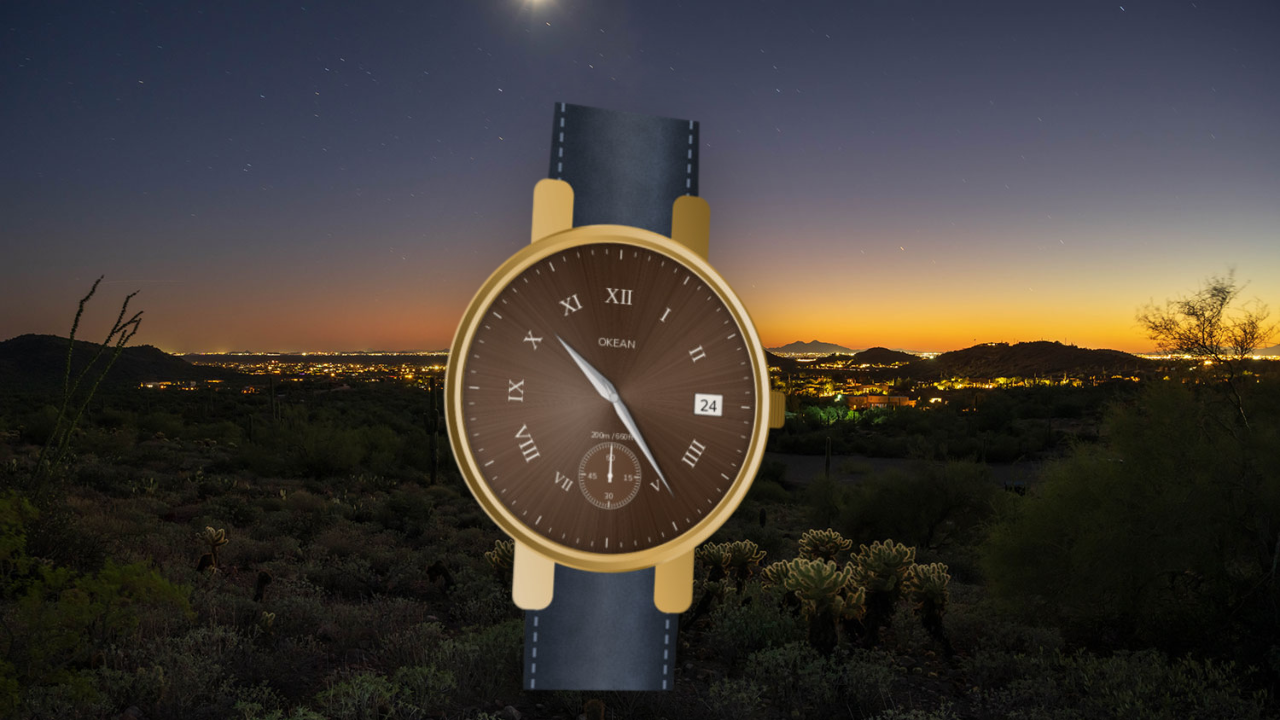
{"hour": 10, "minute": 24}
